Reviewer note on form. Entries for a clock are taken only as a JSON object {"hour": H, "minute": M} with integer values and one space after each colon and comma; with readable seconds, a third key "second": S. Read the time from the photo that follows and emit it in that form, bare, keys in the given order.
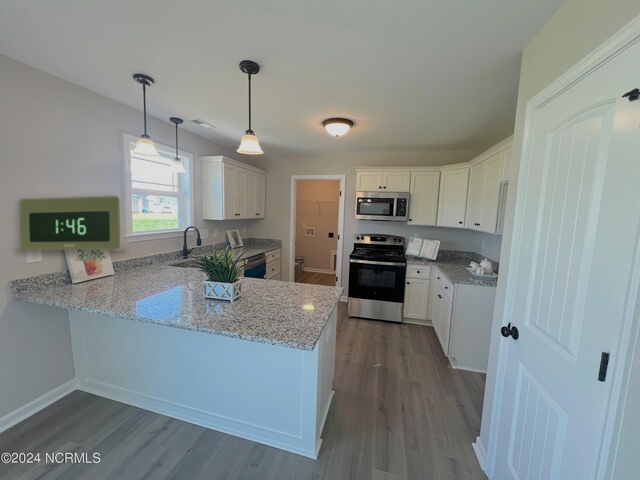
{"hour": 1, "minute": 46}
